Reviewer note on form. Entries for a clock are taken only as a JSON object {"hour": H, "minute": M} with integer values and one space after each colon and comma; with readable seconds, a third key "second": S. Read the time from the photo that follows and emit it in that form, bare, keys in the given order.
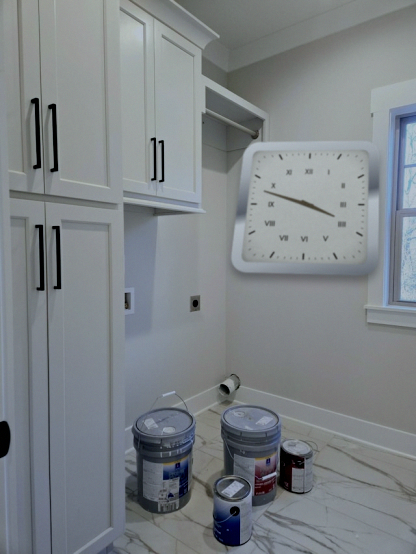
{"hour": 3, "minute": 48}
